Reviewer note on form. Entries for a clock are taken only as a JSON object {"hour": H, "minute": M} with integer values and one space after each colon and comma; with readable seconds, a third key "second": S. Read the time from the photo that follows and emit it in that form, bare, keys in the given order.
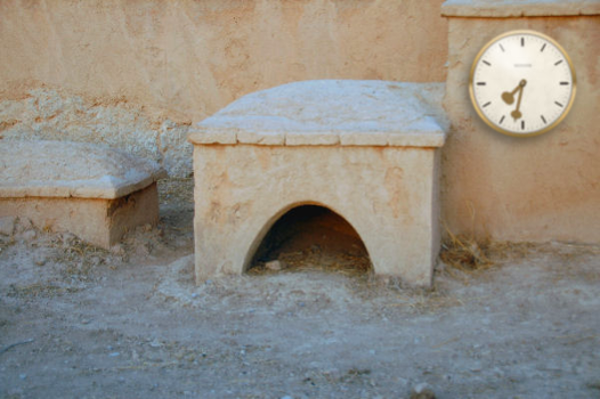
{"hour": 7, "minute": 32}
